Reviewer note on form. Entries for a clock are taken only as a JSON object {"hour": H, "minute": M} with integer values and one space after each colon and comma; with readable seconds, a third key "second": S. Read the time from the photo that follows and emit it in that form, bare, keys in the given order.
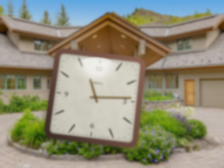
{"hour": 11, "minute": 14}
